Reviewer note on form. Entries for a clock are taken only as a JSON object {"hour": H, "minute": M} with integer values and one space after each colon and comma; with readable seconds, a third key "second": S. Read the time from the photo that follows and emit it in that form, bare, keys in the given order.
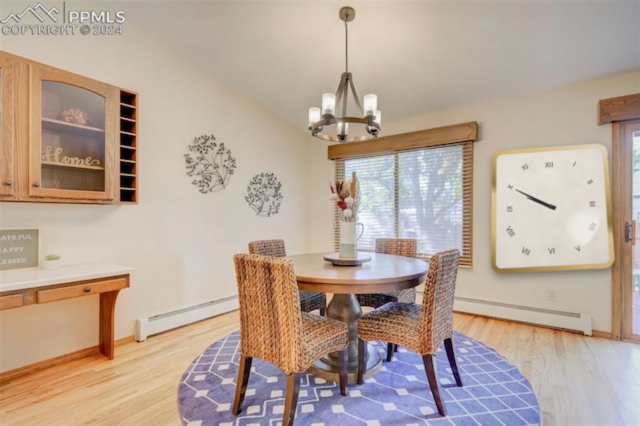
{"hour": 9, "minute": 50}
